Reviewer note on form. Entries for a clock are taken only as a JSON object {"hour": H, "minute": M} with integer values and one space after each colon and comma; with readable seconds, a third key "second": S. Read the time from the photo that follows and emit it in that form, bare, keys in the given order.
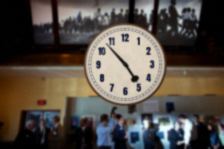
{"hour": 4, "minute": 53}
